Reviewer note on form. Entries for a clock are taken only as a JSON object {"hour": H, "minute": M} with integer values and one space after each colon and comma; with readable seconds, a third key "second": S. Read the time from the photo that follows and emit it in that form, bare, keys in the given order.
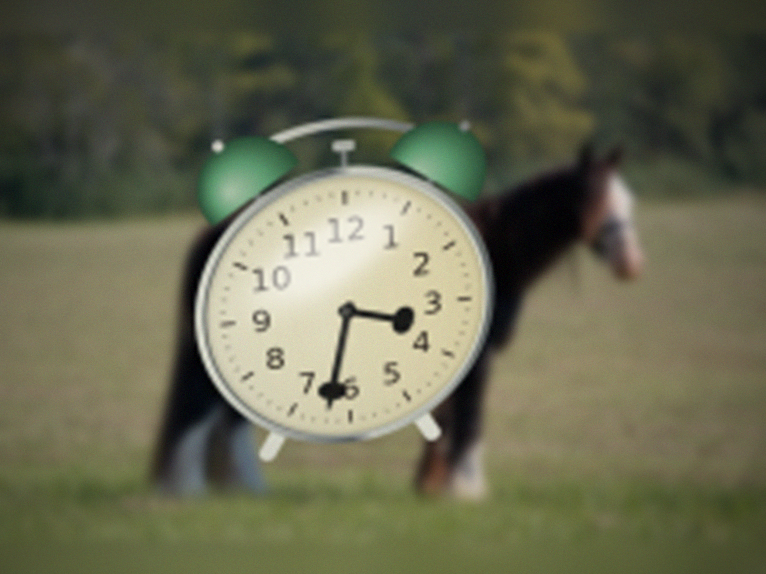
{"hour": 3, "minute": 32}
